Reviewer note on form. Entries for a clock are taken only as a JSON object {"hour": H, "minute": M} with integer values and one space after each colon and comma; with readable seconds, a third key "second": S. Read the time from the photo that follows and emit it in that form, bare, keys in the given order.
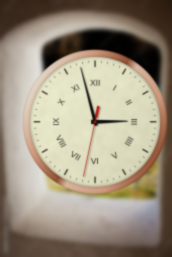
{"hour": 2, "minute": 57, "second": 32}
